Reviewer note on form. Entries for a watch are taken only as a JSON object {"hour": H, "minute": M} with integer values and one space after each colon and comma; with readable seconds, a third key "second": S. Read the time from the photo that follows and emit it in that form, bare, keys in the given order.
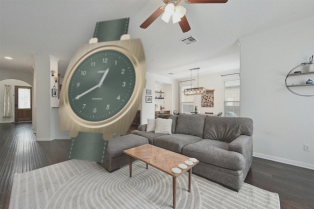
{"hour": 12, "minute": 40}
